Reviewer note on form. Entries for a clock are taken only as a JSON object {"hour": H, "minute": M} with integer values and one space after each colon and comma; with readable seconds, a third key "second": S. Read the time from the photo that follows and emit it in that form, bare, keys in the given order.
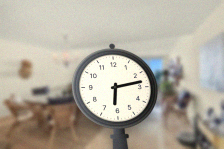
{"hour": 6, "minute": 13}
